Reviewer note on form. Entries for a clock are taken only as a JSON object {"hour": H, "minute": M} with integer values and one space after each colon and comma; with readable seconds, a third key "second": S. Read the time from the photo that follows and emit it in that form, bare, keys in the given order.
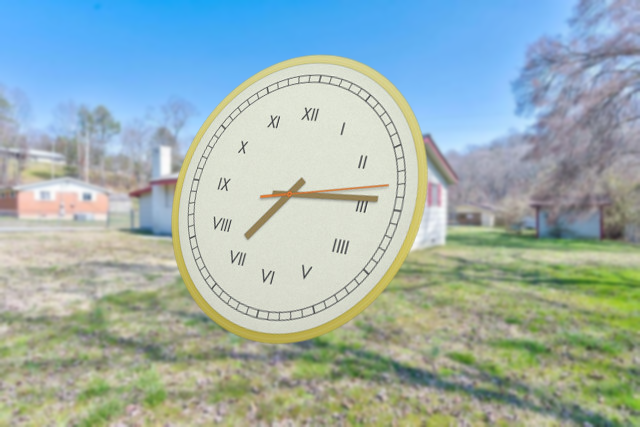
{"hour": 7, "minute": 14, "second": 13}
